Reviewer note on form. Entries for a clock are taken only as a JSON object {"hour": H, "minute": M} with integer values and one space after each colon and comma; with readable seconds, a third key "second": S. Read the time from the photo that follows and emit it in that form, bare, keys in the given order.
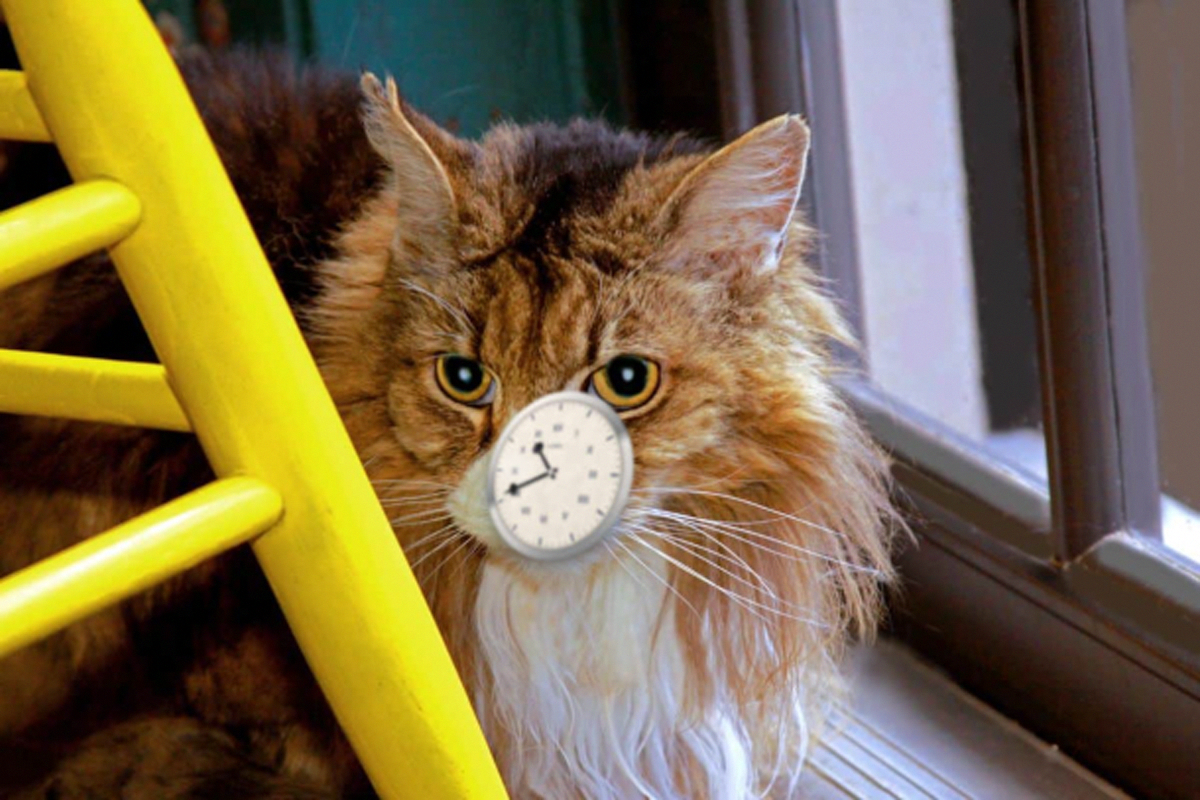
{"hour": 10, "minute": 41}
